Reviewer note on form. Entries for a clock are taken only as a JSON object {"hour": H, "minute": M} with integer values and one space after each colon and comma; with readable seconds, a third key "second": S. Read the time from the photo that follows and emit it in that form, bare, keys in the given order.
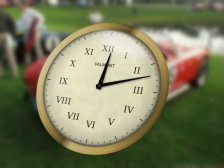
{"hour": 12, "minute": 12}
